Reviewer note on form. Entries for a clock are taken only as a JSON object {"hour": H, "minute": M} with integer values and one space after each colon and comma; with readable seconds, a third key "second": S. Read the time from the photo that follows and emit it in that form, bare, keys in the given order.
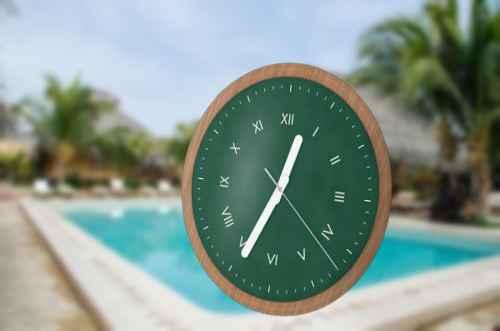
{"hour": 12, "minute": 34, "second": 22}
